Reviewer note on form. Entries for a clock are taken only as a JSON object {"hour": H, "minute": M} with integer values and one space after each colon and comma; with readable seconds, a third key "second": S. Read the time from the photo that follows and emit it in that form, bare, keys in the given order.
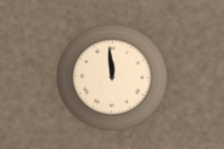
{"hour": 11, "minute": 59}
